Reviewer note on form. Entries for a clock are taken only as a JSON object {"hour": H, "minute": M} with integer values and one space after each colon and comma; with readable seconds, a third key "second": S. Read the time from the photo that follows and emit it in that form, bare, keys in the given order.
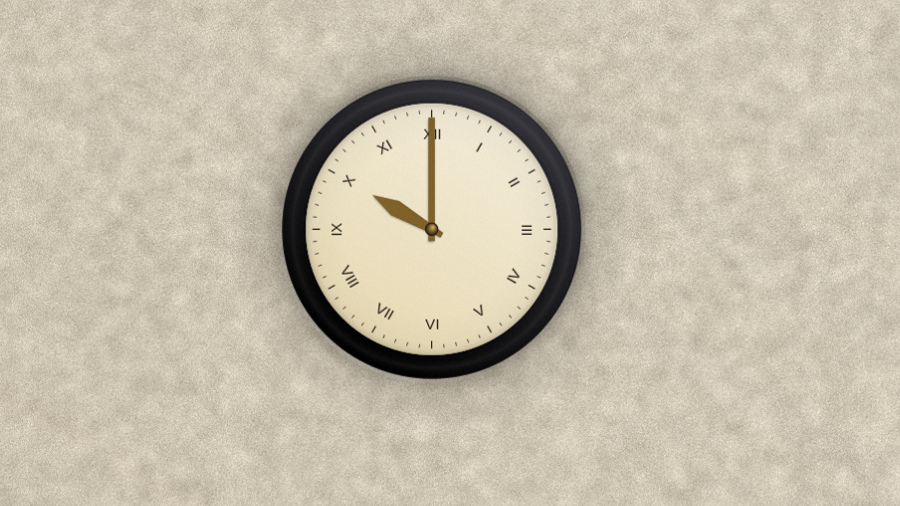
{"hour": 10, "minute": 0}
